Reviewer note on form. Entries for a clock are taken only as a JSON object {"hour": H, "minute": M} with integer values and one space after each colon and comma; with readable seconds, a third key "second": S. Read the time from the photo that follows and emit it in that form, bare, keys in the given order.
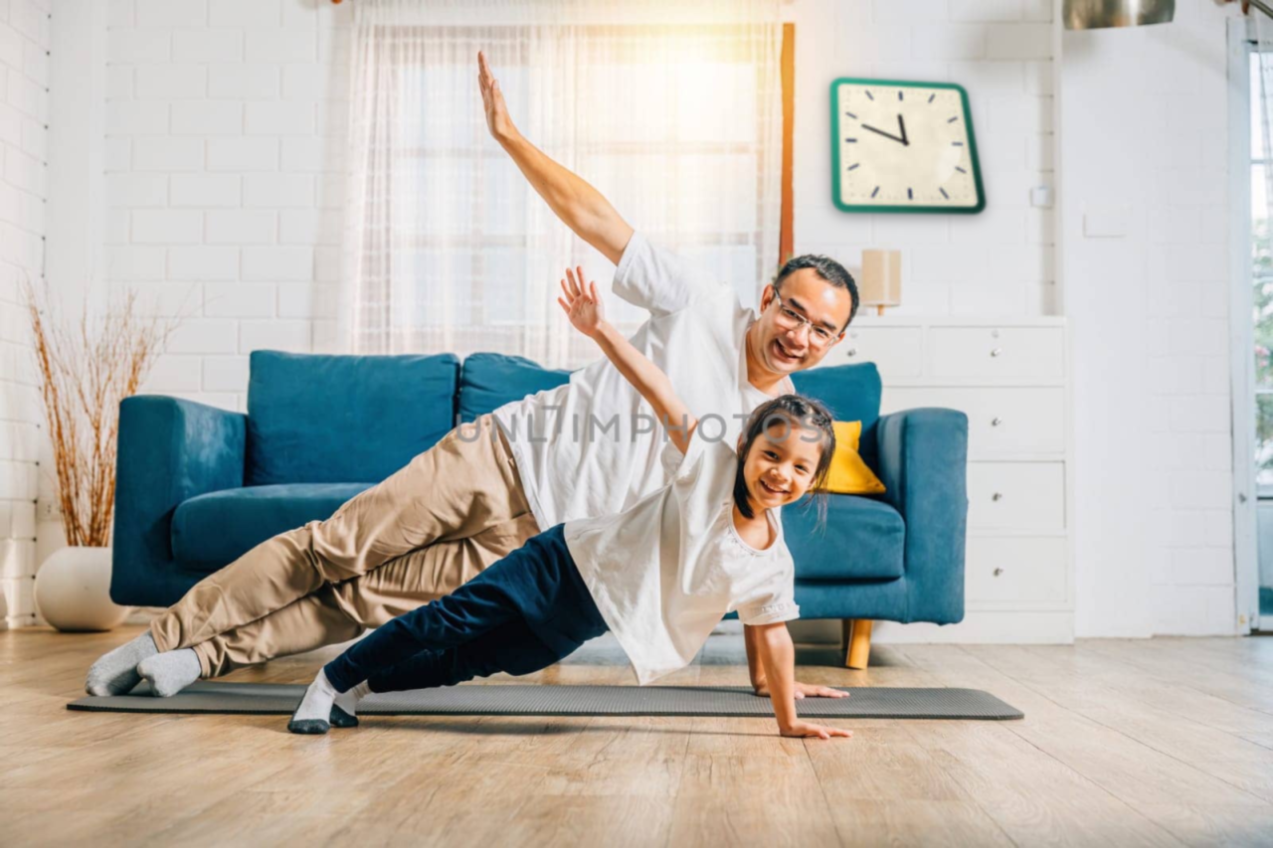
{"hour": 11, "minute": 49}
